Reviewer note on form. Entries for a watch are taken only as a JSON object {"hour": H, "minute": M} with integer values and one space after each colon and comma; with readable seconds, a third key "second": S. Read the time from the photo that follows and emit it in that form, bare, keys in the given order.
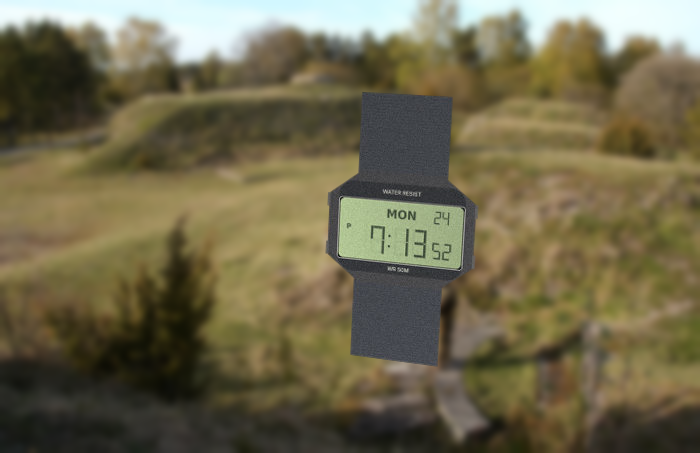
{"hour": 7, "minute": 13, "second": 52}
